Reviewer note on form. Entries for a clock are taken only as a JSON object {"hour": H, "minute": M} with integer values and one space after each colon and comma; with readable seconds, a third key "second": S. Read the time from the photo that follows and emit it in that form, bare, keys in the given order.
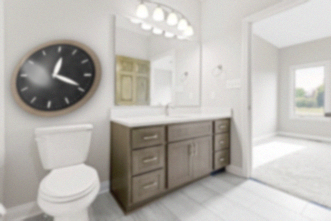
{"hour": 12, "minute": 19}
